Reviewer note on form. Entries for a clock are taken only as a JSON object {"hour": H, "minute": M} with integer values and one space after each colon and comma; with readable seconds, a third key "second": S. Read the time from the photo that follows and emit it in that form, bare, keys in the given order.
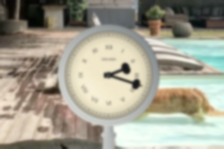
{"hour": 2, "minute": 18}
